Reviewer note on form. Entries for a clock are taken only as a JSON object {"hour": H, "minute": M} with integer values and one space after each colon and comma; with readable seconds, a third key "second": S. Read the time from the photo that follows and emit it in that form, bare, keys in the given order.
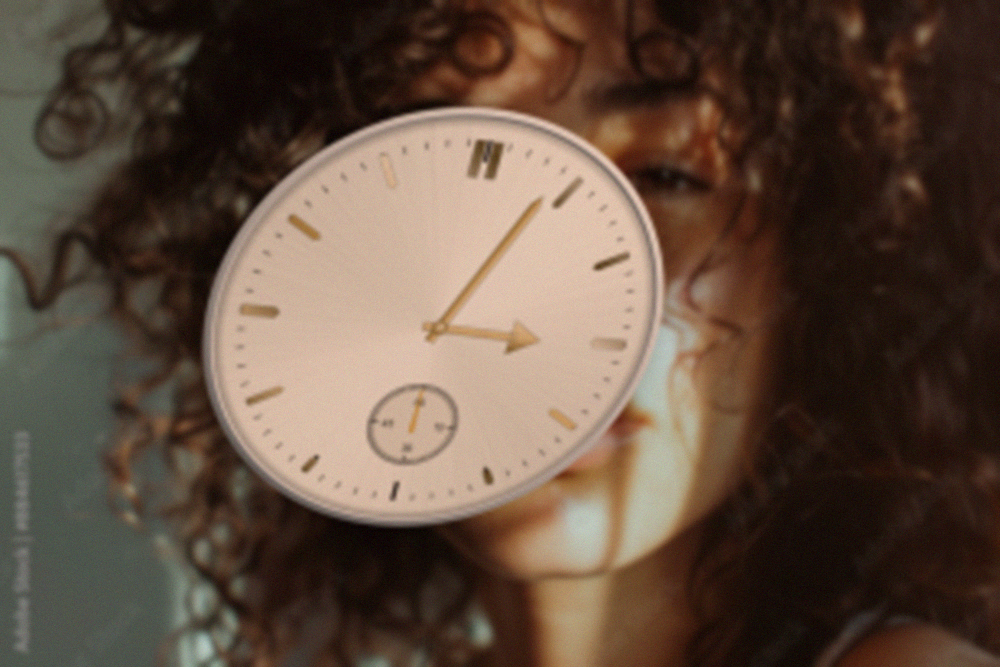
{"hour": 3, "minute": 4}
